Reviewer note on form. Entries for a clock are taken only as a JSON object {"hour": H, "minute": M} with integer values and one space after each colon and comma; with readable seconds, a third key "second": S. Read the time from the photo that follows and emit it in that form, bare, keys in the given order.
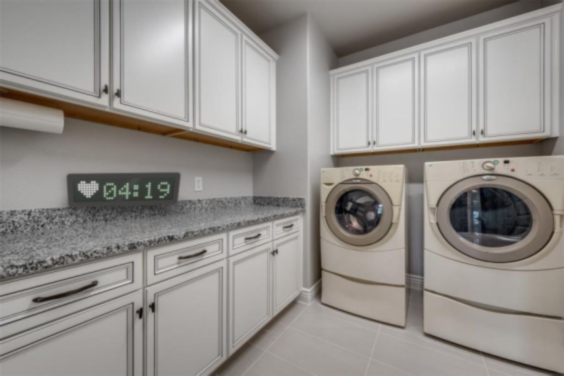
{"hour": 4, "minute": 19}
